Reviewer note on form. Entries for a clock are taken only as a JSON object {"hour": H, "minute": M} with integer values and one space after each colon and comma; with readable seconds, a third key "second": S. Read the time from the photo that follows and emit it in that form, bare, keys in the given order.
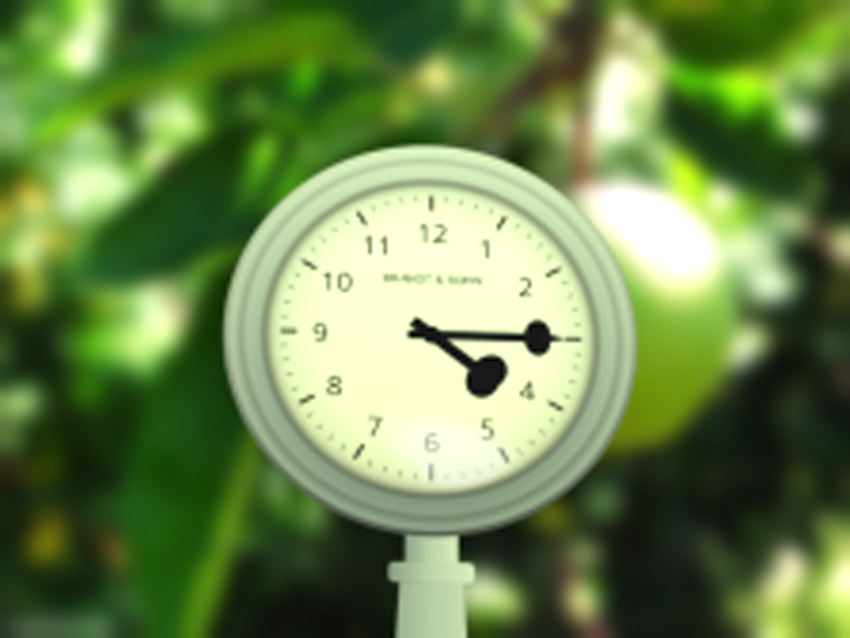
{"hour": 4, "minute": 15}
